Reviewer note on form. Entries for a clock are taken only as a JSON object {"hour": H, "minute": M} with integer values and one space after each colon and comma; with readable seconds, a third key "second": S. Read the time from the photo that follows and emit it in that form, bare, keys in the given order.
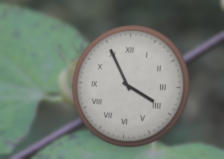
{"hour": 3, "minute": 55}
